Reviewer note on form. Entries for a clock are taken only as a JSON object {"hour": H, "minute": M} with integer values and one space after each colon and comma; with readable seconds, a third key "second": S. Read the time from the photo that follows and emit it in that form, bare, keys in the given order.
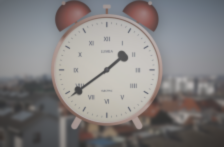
{"hour": 1, "minute": 39}
